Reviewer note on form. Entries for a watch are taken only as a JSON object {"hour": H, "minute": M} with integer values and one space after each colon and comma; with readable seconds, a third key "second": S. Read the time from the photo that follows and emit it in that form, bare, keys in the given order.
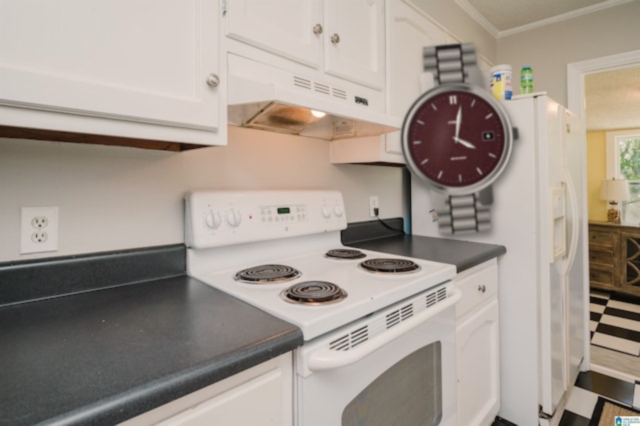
{"hour": 4, "minute": 2}
